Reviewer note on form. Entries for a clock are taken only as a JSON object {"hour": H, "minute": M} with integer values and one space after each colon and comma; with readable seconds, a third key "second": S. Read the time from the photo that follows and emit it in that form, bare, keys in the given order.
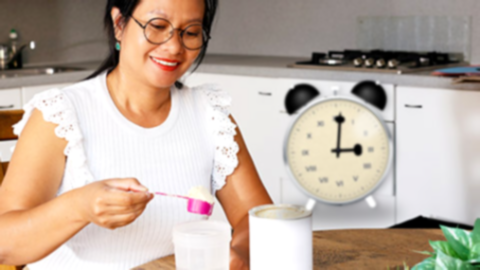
{"hour": 3, "minute": 1}
